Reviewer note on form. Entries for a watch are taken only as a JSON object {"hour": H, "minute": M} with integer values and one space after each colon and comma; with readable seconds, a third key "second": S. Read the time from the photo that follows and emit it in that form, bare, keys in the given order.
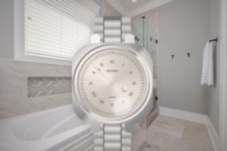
{"hour": 3, "minute": 52}
